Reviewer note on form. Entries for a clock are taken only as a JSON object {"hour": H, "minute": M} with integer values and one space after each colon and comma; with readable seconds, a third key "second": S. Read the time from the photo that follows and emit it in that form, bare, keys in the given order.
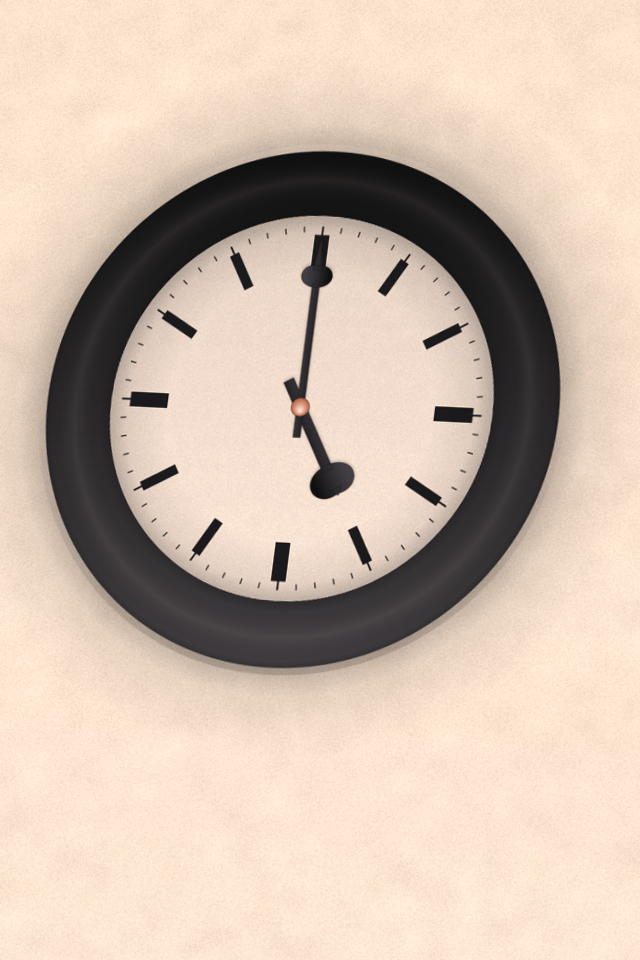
{"hour": 5, "minute": 0}
